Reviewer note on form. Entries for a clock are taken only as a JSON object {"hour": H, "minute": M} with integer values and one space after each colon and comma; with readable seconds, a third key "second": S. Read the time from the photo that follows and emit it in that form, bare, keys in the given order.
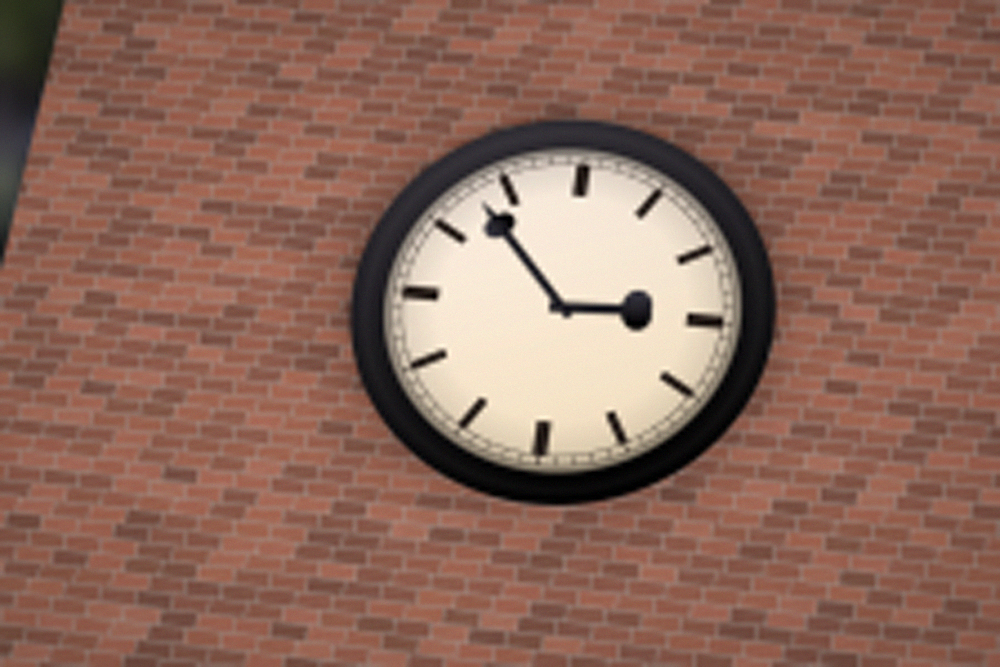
{"hour": 2, "minute": 53}
